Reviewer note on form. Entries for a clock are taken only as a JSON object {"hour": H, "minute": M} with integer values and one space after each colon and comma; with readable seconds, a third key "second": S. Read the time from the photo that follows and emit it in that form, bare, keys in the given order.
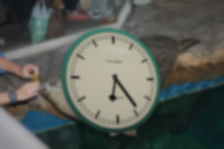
{"hour": 6, "minute": 24}
